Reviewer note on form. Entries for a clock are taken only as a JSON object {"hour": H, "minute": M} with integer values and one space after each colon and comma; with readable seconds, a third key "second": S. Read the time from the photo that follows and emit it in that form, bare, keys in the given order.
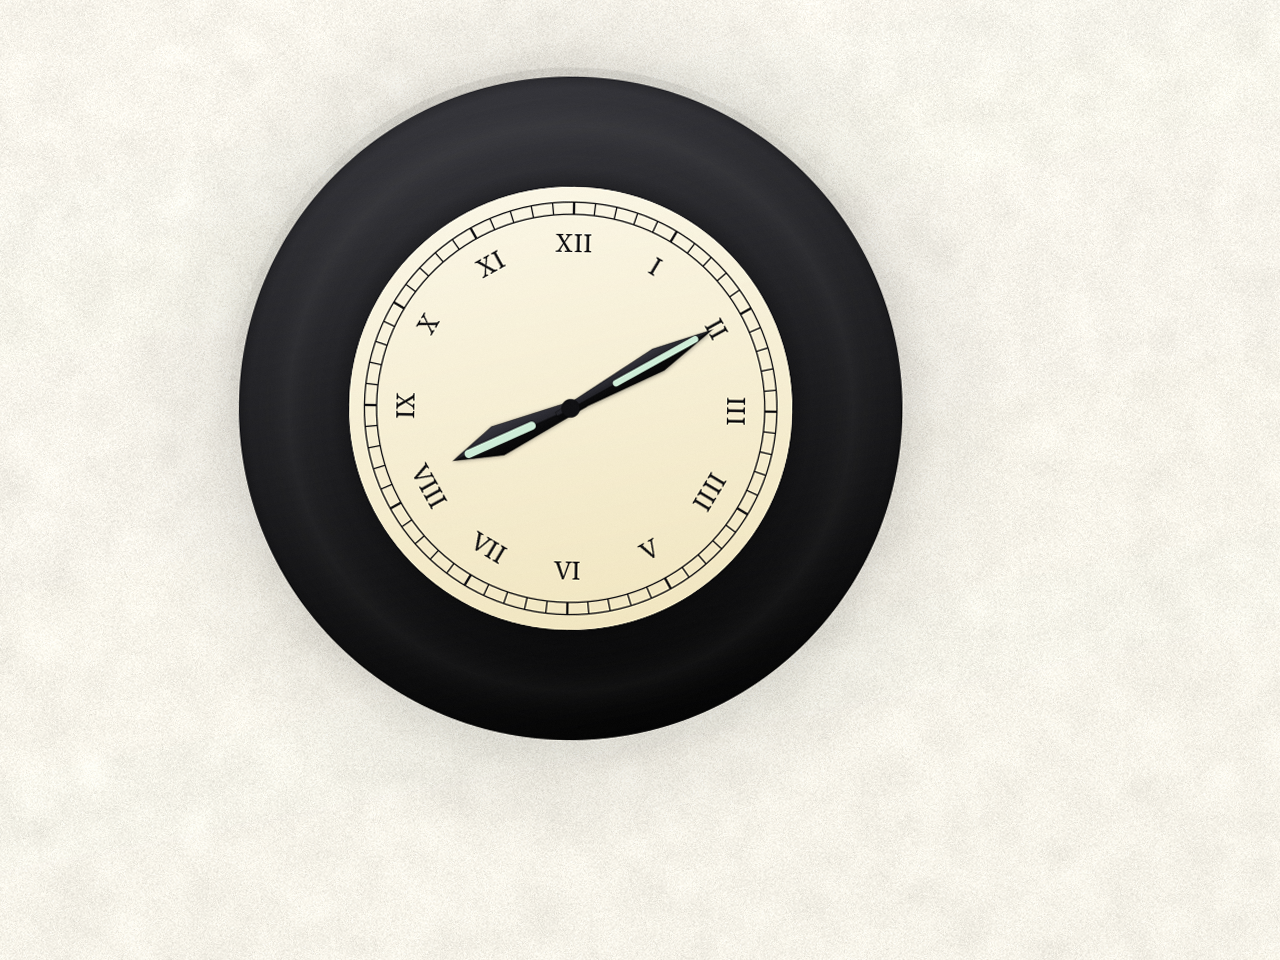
{"hour": 8, "minute": 10}
